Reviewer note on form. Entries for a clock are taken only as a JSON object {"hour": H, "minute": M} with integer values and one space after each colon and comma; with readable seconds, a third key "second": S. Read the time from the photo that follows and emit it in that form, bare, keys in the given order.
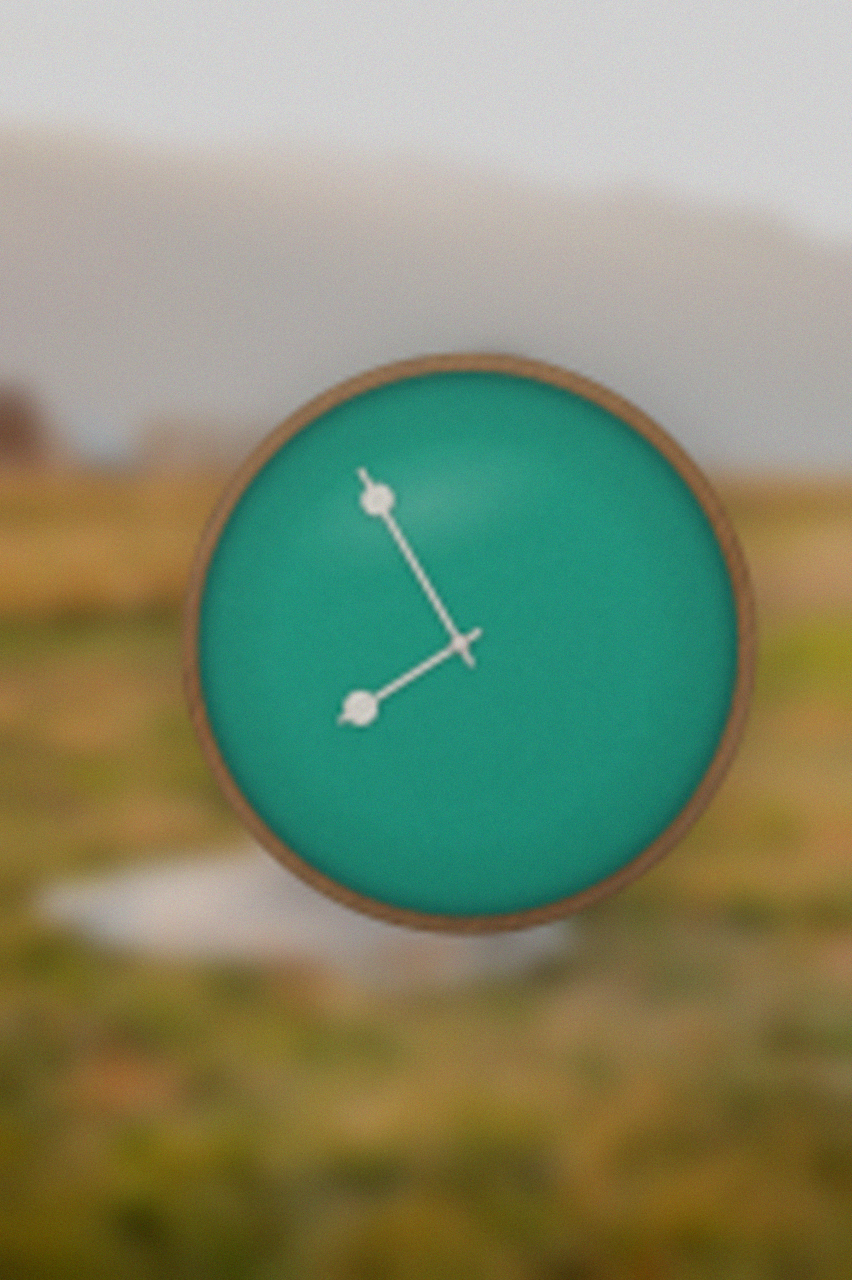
{"hour": 7, "minute": 55}
